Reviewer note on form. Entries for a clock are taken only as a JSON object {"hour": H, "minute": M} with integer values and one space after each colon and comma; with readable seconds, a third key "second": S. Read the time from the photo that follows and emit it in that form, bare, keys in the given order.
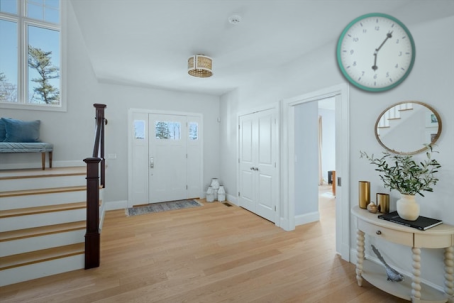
{"hour": 6, "minute": 6}
